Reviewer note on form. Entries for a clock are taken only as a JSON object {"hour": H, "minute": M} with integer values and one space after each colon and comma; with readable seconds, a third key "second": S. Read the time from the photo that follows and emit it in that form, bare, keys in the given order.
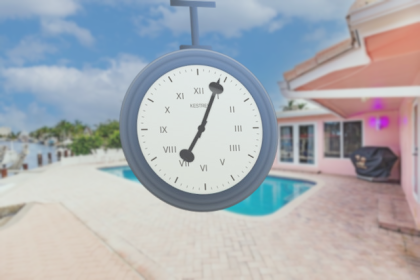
{"hour": 7, "minute": 4}
